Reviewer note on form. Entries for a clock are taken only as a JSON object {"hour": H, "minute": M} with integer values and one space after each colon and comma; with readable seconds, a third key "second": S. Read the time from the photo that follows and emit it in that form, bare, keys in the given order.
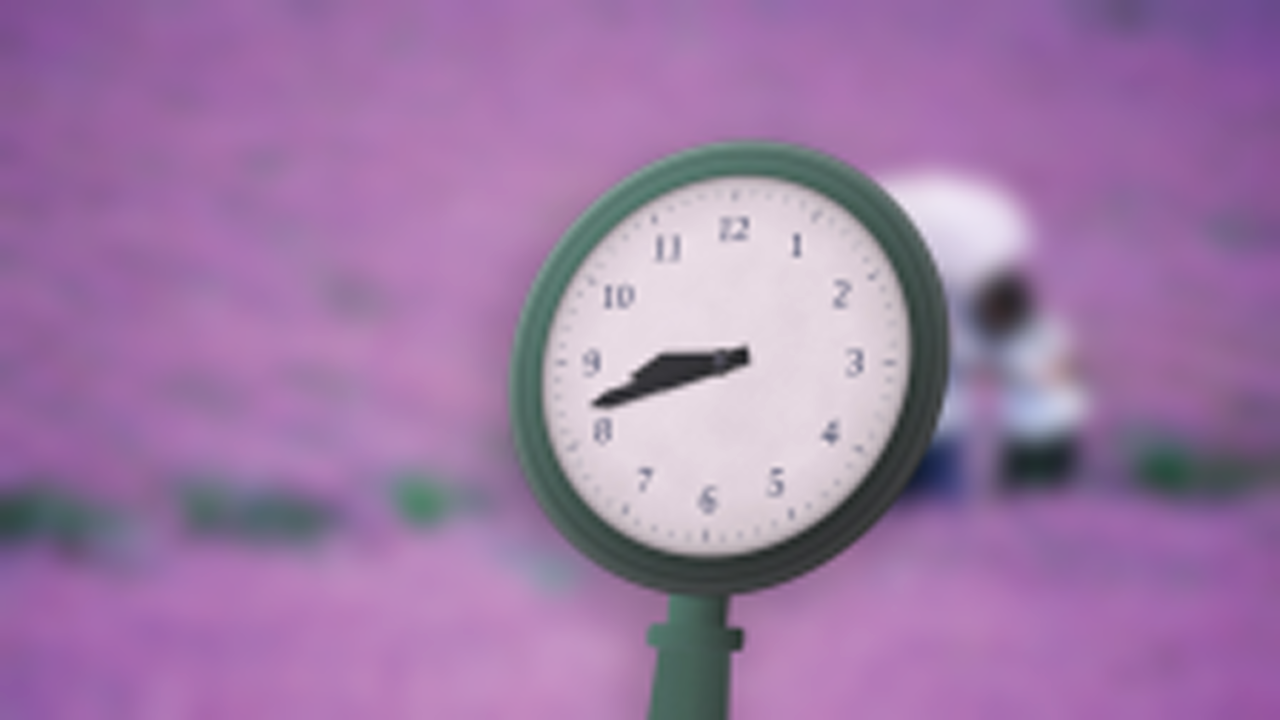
{"hour": 8, "minute": 42}
